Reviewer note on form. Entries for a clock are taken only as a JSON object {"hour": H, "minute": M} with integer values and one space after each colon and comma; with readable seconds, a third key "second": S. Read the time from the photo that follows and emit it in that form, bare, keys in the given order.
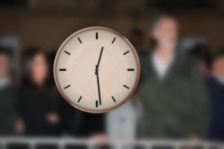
{"hour": 12, "minute": 29}
